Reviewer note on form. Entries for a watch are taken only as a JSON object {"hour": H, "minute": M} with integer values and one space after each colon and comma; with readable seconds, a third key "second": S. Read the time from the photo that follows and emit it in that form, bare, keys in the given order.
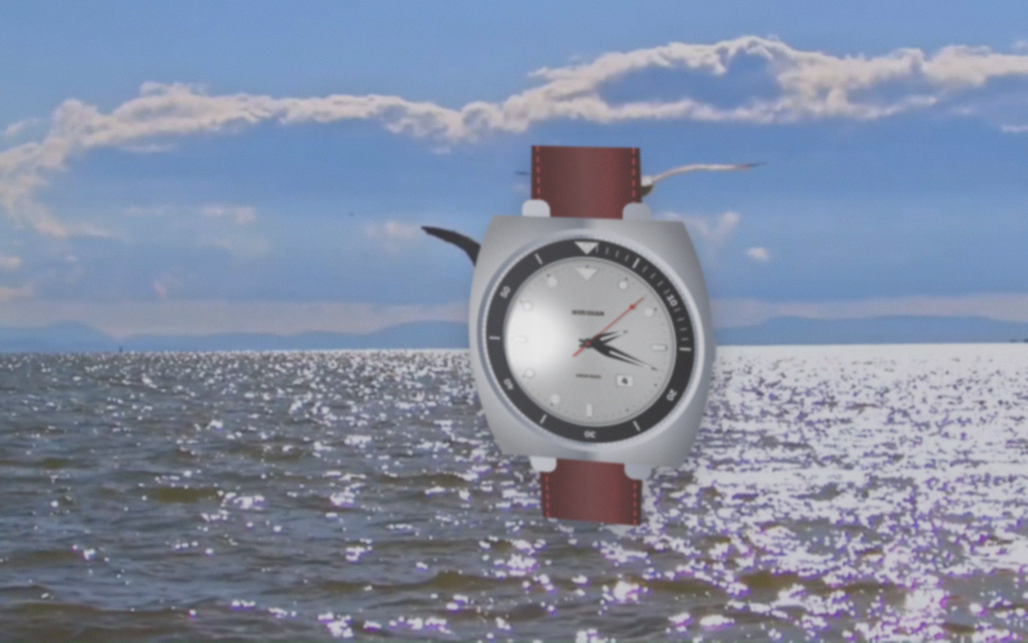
{"hour": 2, "minute": 18, "second": 8}
